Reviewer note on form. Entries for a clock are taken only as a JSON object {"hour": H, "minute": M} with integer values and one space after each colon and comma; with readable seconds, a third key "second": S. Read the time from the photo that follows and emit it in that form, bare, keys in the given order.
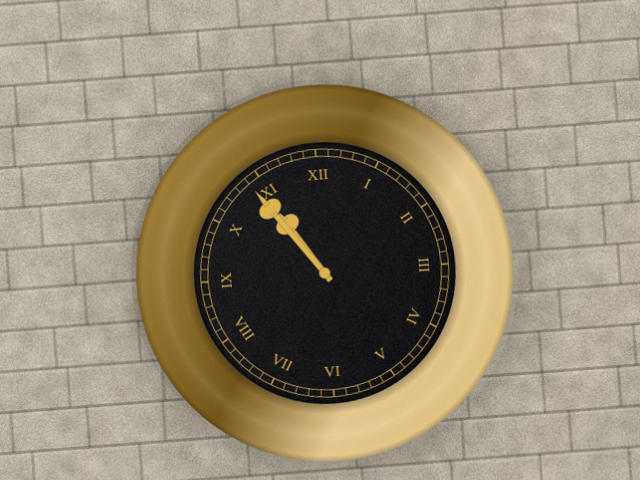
{"hour": 10, "minute": 54}
